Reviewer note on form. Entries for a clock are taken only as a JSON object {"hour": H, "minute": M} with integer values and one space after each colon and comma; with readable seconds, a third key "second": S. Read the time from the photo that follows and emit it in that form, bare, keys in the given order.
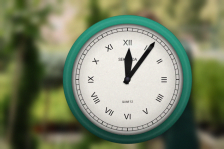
{"hour": 12, "minute": 6}
